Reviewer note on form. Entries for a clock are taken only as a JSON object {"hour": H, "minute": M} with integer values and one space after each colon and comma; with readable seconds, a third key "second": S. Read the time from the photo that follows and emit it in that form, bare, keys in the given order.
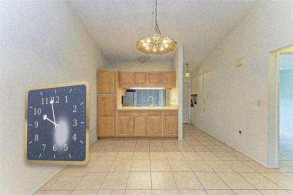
{"hour": 9, "minute": 58}
